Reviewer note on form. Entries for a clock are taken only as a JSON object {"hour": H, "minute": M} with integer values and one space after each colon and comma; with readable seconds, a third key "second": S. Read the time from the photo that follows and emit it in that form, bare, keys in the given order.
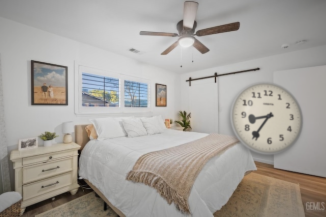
{"hour": 8, "minute": 36}
